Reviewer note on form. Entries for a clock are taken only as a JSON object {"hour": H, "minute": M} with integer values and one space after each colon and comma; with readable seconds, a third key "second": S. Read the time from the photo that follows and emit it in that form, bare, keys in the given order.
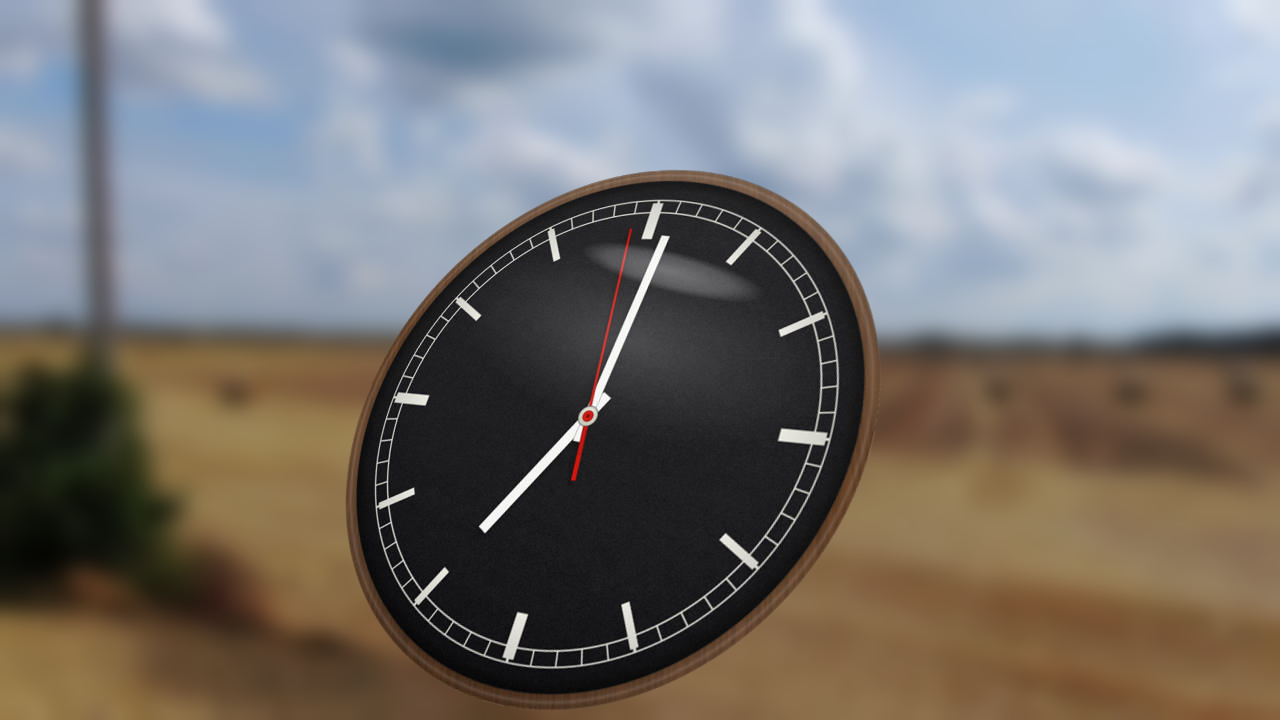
{"hour": 7, "minute": 0, "second": 59}
